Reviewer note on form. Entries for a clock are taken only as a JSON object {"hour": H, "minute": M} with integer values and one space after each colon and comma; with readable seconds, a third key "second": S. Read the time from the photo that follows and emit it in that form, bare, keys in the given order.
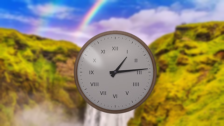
{"hour": 1, "minute": 14}
